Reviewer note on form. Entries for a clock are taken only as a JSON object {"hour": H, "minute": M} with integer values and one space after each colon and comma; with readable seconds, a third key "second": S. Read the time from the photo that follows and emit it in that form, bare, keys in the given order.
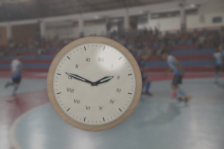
{"hour": 1, "minute": 46}
